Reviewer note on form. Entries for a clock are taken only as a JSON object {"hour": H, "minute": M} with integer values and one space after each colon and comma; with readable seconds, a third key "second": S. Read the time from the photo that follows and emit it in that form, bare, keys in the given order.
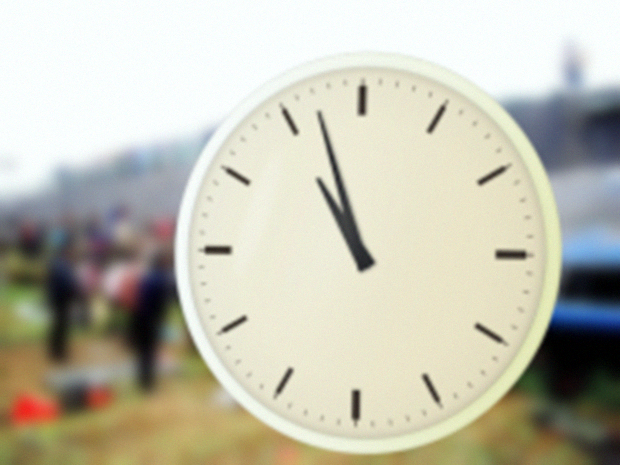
{"hour": 10, "minute": 57}
